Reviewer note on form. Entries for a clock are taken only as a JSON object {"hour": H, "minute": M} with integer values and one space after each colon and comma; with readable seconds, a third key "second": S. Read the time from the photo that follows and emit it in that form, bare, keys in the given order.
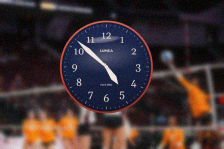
{"hour": 4, "minute": 52}
